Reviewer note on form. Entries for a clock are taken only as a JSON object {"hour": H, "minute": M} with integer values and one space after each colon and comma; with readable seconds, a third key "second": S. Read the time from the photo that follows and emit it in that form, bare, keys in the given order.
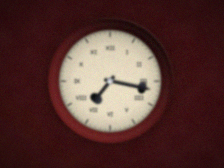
{"hour": 7, "minute": 17}
